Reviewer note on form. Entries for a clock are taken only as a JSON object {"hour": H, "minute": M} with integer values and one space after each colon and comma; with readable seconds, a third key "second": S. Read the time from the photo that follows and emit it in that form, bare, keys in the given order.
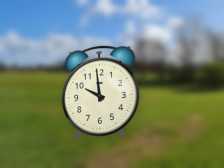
{"hour": 9, "minute": 59}
